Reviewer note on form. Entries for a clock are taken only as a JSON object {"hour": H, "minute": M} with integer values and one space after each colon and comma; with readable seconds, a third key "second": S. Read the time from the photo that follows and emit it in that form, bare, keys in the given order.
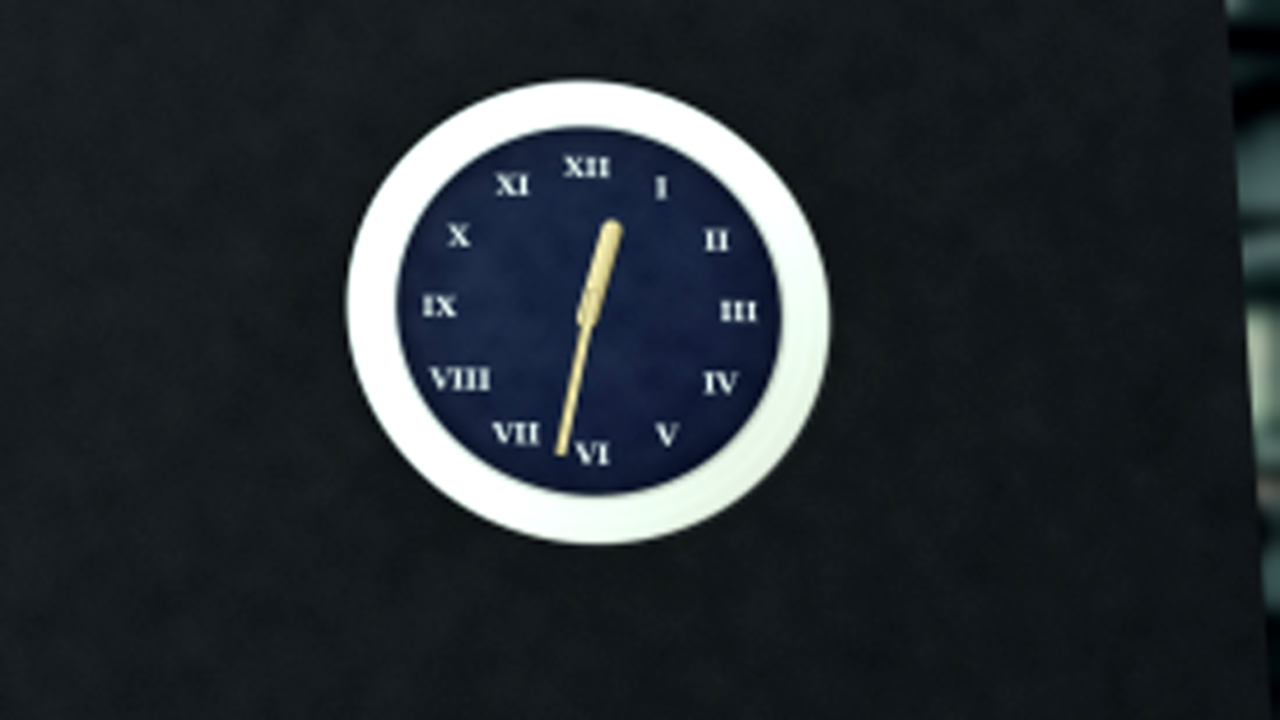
{"hour": 12, "minute": 32}
